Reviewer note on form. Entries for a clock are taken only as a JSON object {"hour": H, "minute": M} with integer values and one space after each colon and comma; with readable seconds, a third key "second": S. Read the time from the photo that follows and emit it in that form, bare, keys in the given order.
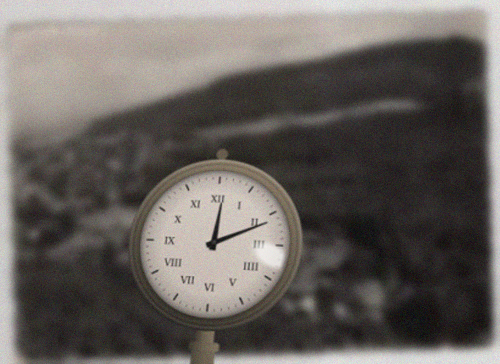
{"hour": 12, "minute": 11}
